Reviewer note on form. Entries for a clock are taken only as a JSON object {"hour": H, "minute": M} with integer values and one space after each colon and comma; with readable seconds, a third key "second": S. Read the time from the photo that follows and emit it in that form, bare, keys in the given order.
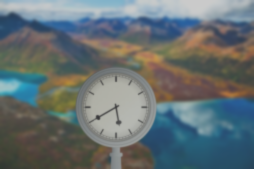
{"hour": 5, "minute": 40}
